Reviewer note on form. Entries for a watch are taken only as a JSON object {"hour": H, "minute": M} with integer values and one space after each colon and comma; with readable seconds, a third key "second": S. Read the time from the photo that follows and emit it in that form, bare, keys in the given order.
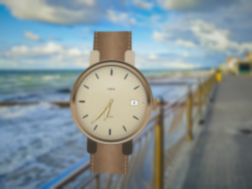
{"hour": 6, "minute": 37}
